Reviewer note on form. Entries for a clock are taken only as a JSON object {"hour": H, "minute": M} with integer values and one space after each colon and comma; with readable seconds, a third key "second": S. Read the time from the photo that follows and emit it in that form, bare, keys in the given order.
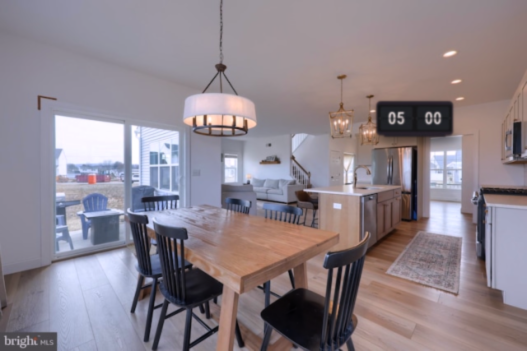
{"hour": 5, "minute": 0}
